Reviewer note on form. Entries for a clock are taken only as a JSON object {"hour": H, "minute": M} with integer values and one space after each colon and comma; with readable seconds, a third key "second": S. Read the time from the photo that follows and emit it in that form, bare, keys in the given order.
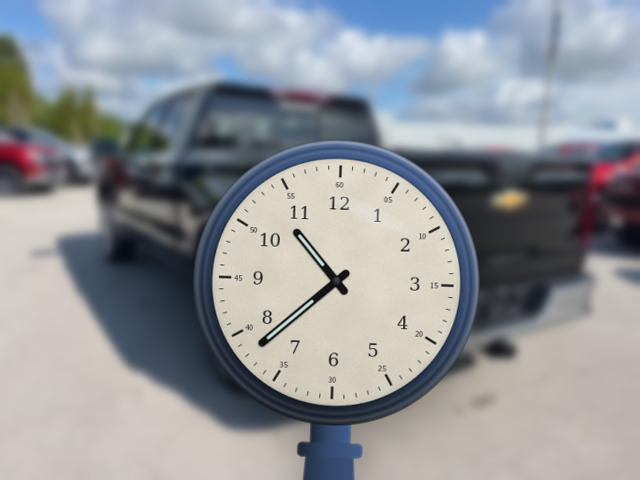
{"hour": 10, "minute": 38}
